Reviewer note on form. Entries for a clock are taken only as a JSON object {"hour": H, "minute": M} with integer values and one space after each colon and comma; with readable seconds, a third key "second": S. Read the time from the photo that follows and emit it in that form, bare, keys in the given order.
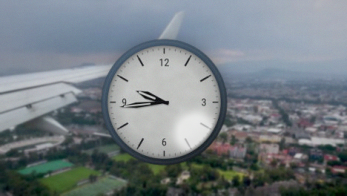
{"hour": 9, "minute": 44}
